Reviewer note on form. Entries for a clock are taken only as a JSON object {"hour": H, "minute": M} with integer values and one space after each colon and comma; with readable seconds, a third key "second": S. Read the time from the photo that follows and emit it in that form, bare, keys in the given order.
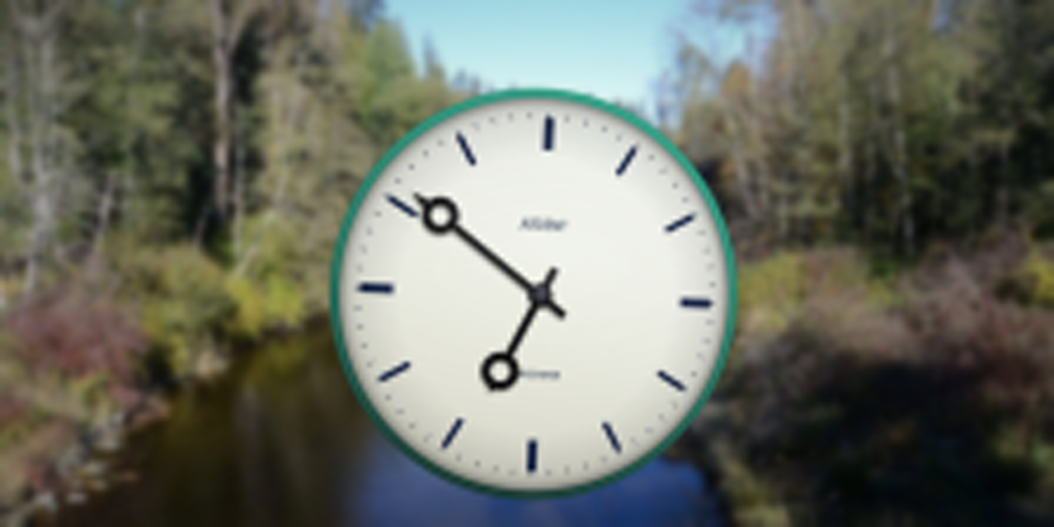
{"hour": 6, "minute": 51}
